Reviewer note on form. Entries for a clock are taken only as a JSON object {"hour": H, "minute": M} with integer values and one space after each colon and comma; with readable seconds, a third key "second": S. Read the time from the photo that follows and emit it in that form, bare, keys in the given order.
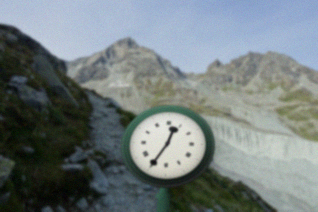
{"hour": 12, "minute": 35}
